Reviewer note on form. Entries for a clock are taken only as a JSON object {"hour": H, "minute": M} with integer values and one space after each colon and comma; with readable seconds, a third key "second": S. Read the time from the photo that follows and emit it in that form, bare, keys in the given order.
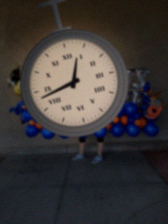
{"hour": 12, "minute": 43}
